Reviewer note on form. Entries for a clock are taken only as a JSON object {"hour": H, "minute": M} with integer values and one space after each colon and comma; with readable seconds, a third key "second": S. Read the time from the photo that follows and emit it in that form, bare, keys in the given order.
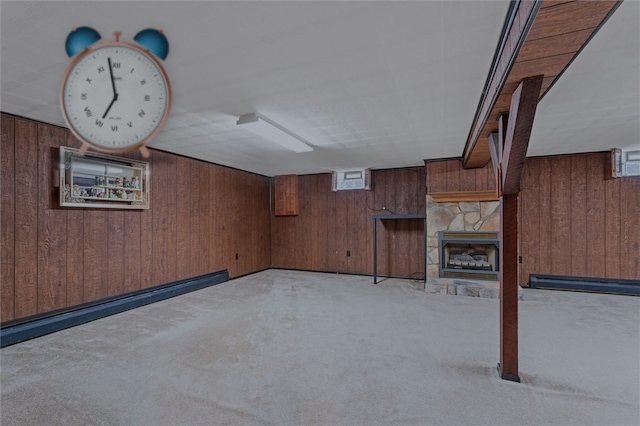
{"hour": 6, "minute": 58}
